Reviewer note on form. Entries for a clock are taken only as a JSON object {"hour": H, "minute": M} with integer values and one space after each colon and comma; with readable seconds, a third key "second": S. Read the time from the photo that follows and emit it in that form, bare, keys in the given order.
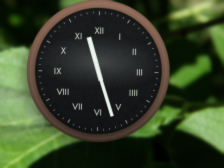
{"hour": 11, "minute": 27}
